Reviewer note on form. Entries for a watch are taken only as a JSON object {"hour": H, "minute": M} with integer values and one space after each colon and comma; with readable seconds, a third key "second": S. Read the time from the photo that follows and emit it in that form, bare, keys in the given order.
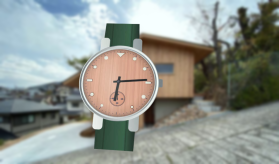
{"hour": 6, "minute": 14}
